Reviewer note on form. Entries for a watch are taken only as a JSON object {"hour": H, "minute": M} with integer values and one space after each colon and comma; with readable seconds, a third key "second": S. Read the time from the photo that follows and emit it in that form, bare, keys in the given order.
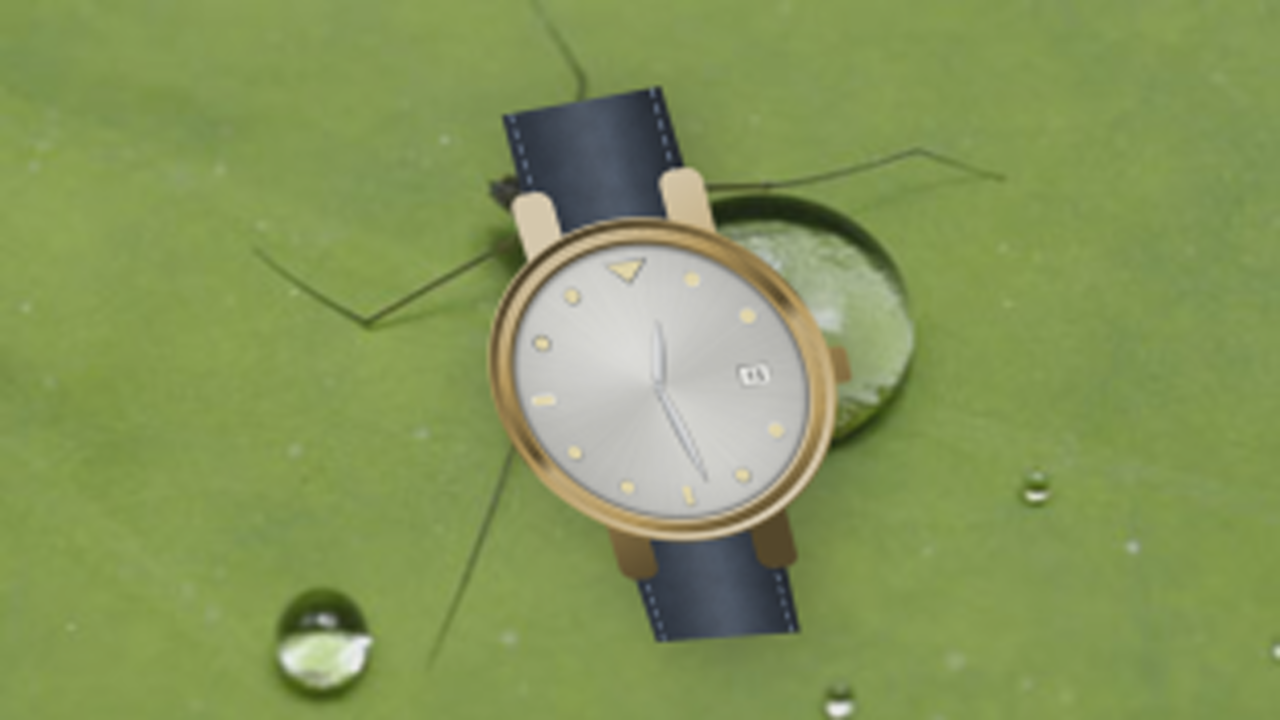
{"hour": 12, "minute": 28}
